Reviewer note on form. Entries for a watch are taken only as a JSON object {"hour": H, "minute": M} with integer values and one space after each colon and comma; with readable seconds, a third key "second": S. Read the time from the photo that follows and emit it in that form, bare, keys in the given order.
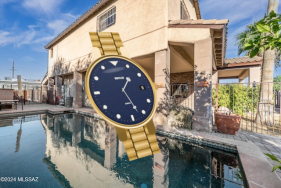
{"hour": 1, "minute": 27}
